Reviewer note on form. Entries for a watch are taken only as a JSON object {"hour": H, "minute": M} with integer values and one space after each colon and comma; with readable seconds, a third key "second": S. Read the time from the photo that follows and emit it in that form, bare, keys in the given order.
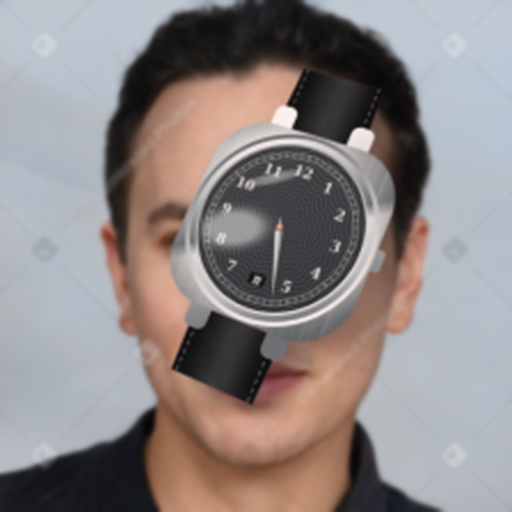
{"hour": 5, "minute": 27}
